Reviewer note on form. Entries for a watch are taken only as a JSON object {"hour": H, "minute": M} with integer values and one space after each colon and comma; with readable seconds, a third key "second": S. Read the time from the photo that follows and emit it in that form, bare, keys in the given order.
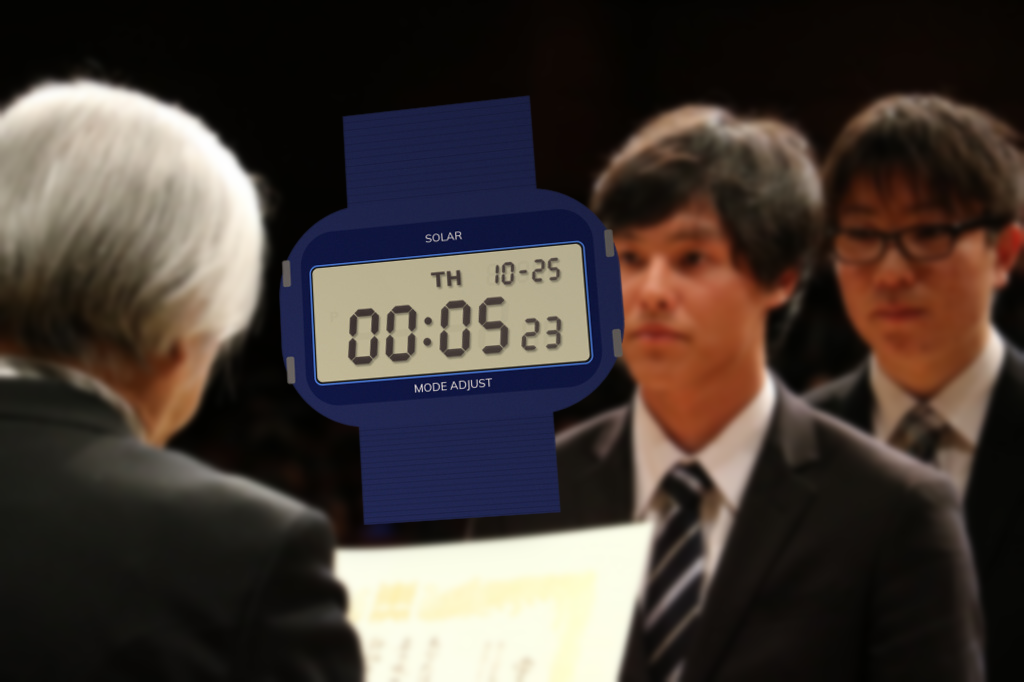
{"hour": 0, "minute": 5, "second": 23}
